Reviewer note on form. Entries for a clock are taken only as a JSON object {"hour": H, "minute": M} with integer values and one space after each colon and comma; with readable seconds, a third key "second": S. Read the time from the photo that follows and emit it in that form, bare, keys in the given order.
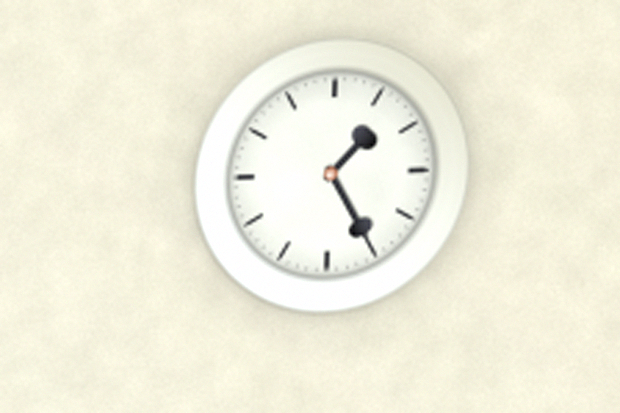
{"hour": 1, "minute": 25}
